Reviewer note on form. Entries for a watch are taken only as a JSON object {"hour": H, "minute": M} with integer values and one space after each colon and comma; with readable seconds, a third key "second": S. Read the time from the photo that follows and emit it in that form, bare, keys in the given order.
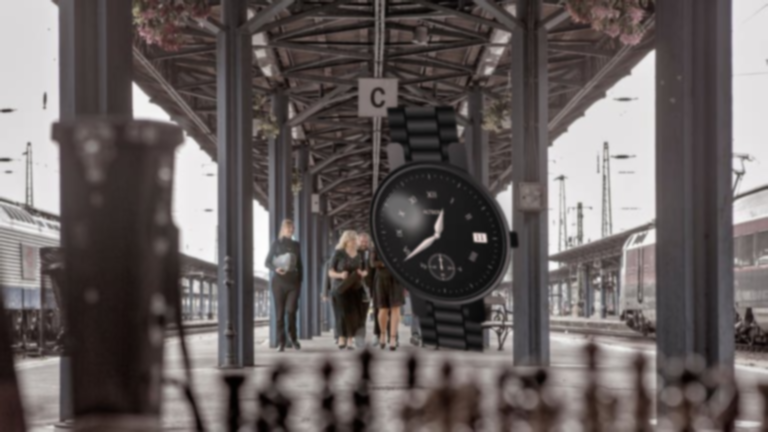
{"hour": 12, "minute": 39}
